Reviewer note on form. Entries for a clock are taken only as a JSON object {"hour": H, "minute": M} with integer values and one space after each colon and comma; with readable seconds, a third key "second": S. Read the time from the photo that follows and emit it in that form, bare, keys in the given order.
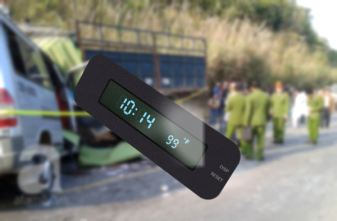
{"hour": 10, "minute": 14}
